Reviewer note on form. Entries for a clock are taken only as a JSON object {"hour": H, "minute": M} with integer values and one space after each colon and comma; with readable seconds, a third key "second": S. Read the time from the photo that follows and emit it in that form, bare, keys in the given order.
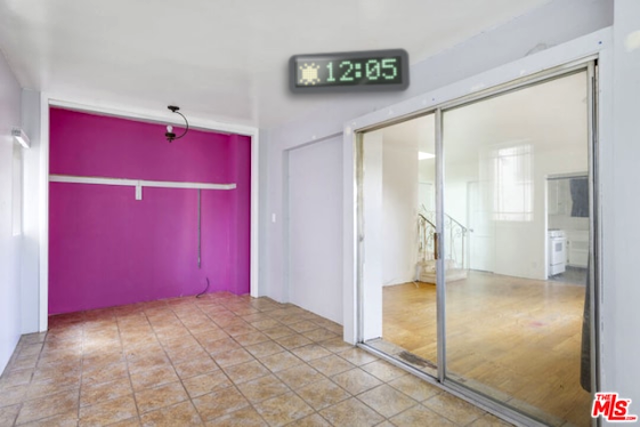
{"hour": 12, "minute": 5}
